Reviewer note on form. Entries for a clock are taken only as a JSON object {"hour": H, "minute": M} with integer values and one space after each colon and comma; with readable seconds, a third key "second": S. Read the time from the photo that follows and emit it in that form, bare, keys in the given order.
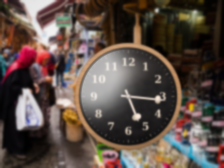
{"hour": 5, "minute": 16}
